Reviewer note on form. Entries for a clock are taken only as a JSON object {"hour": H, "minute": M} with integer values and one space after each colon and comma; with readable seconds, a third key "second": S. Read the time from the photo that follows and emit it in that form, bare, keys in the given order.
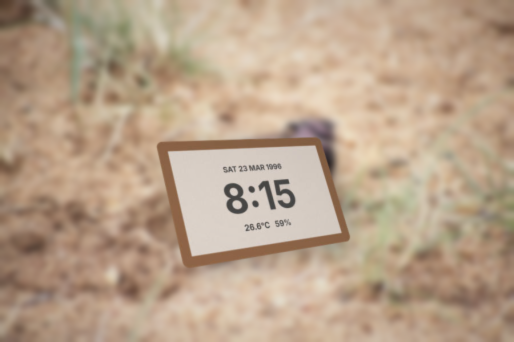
{"hour": 8, "minute": 15}
